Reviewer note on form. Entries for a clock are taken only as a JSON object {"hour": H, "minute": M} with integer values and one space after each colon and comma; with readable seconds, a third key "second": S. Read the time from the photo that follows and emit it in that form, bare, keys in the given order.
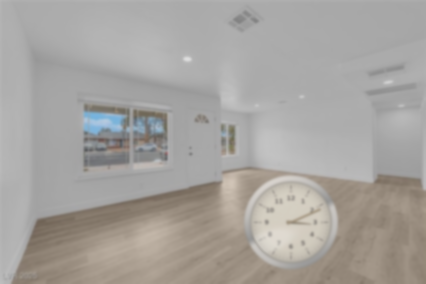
{"hour": 3, "minute": 11}
